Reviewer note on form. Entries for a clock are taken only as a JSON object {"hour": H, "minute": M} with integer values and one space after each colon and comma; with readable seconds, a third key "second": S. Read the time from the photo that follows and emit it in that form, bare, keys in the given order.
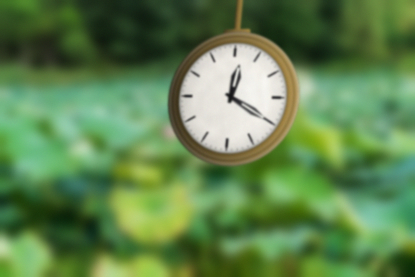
{"hour": 12, "minute": 20}
